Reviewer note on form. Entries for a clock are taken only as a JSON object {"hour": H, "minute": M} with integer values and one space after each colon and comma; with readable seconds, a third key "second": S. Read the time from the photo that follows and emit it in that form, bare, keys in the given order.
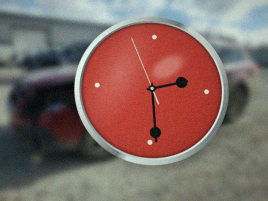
{"hour": 2, "minute": 28, "second": 56}
